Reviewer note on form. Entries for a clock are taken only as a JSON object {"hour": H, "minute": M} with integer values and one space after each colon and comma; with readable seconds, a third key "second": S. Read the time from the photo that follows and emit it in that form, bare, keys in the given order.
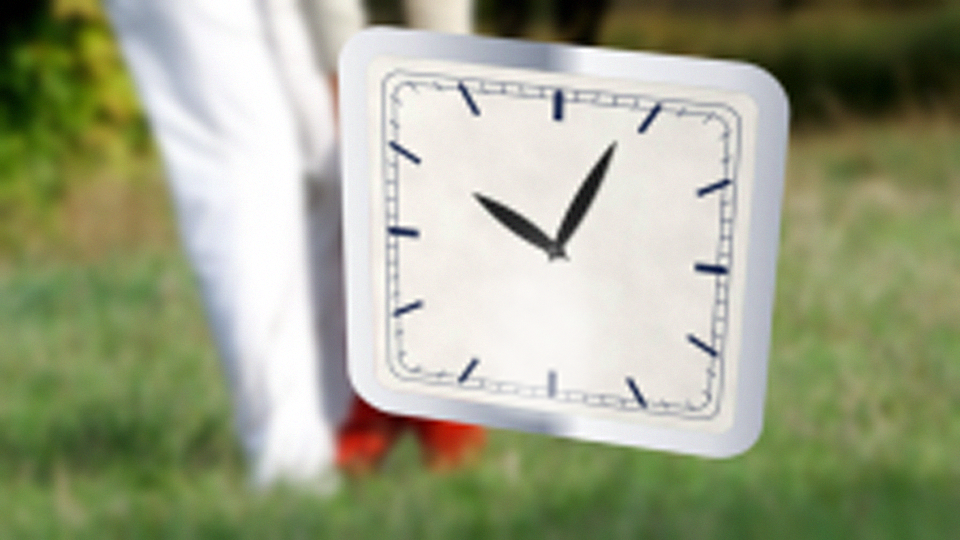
{"hour": 10, "minute": 4}
